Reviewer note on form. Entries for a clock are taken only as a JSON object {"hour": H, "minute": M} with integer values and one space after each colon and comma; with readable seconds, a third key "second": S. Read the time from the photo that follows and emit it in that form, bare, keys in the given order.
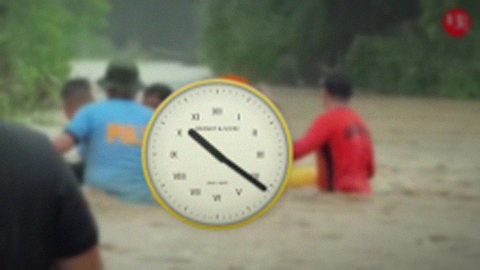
{"hour": 10, "minute": 21}
